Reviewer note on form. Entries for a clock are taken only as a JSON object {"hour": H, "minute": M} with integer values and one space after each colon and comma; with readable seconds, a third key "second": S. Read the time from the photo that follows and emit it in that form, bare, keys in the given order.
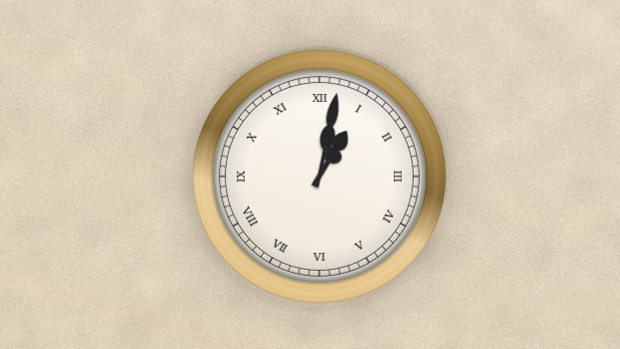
{"hour": 1, "minute": 2}
